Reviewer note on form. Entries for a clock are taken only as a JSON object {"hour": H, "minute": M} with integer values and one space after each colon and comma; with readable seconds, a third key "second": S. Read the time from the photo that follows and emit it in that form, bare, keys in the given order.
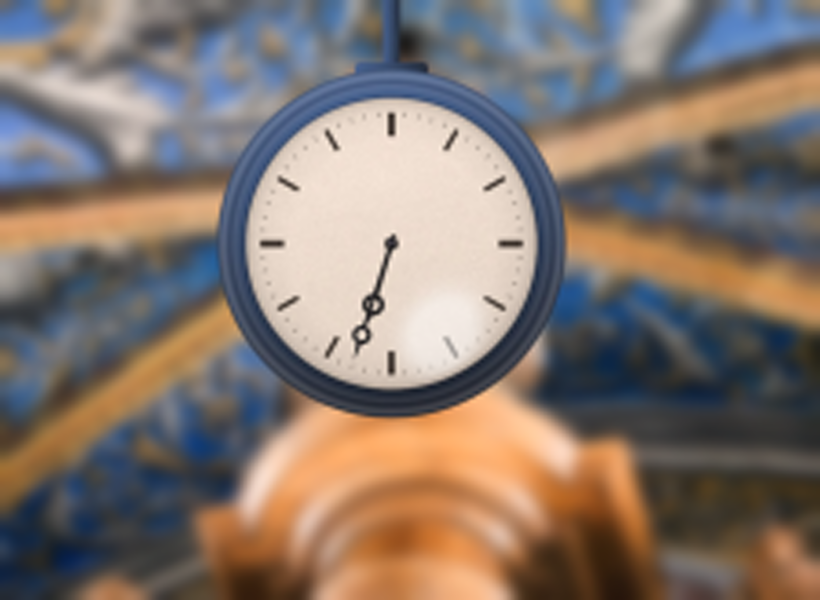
{"hour": 6, "minute": 33}
